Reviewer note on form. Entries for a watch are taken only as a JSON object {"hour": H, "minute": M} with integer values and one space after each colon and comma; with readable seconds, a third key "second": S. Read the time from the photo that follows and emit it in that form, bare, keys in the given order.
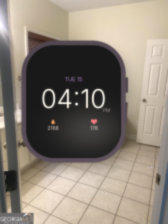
{"hour": 4, "minute": 10}
